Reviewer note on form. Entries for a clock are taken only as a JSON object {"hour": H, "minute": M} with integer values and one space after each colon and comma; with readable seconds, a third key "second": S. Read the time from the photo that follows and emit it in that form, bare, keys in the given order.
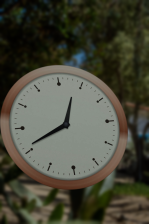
{"hour": 12, "minute": 41}
